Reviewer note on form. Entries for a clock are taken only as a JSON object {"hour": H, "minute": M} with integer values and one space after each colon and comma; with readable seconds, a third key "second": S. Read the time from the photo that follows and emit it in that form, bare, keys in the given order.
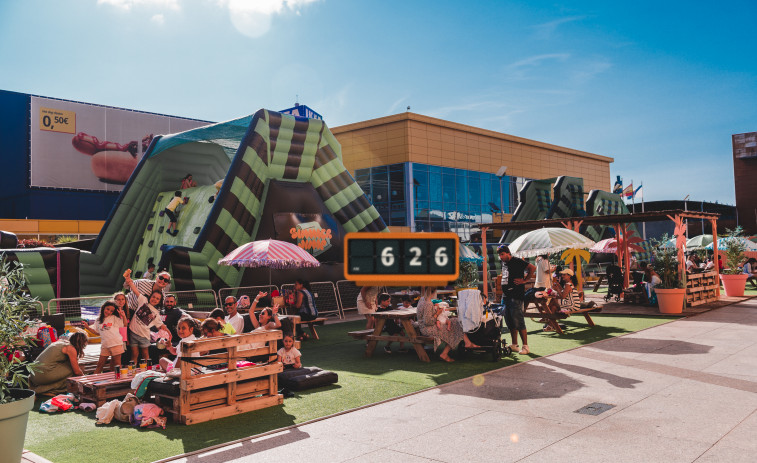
{"hour": 6, "minute": 26}
